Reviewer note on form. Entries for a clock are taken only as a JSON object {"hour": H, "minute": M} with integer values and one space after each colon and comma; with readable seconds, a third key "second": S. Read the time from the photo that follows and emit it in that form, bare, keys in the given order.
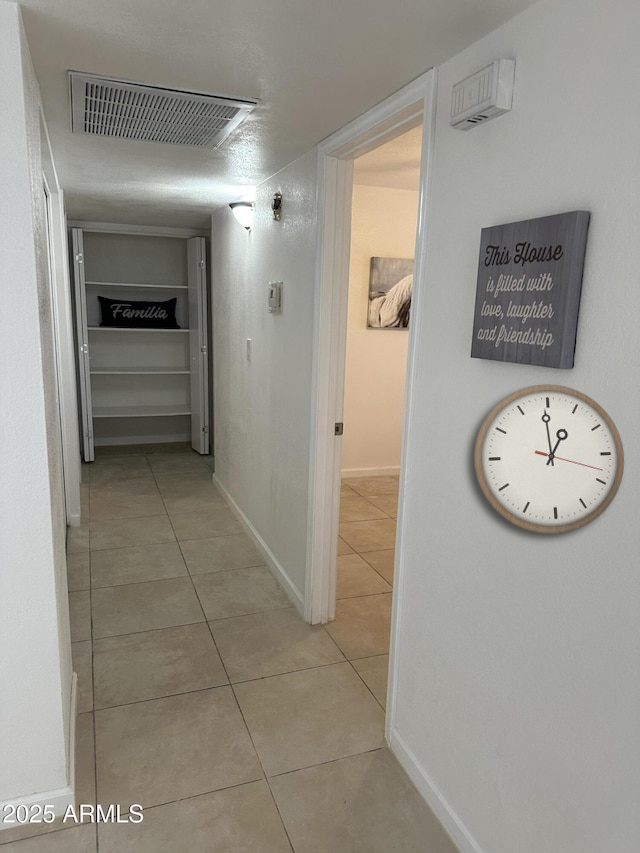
{"hour": 12, "minute": 59, "second": 18}
